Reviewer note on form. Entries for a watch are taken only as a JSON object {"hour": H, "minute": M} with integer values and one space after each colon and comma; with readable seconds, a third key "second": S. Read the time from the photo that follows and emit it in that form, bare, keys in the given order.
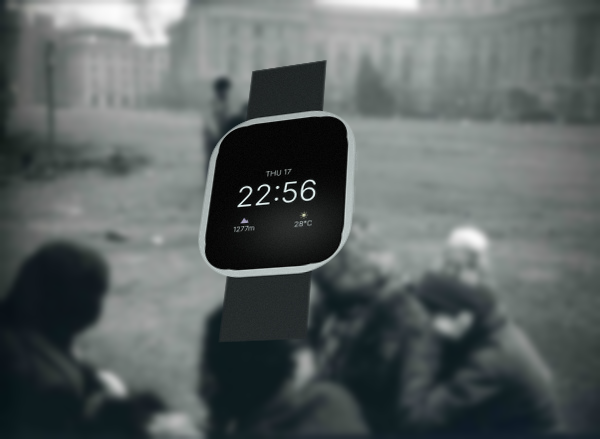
{"hour": 22, "minute": 56}
